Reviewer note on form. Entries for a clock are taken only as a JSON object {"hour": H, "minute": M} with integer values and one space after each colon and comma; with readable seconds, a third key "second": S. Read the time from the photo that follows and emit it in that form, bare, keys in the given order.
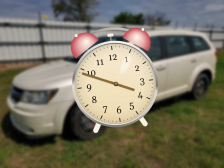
{"hour": 3, "minute": 49}
